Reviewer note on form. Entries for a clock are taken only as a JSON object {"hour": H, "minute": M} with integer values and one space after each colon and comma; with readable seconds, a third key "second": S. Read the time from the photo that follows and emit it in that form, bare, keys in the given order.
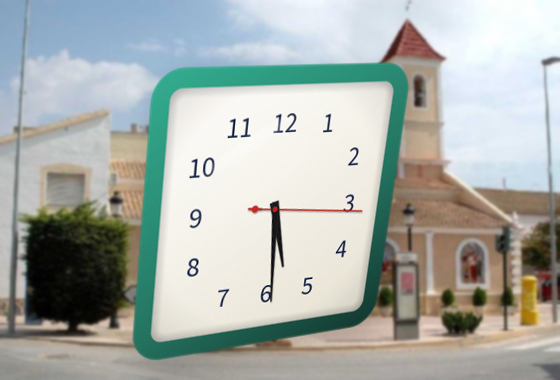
{"hour": 5, "minute": 29, "second": 16}
